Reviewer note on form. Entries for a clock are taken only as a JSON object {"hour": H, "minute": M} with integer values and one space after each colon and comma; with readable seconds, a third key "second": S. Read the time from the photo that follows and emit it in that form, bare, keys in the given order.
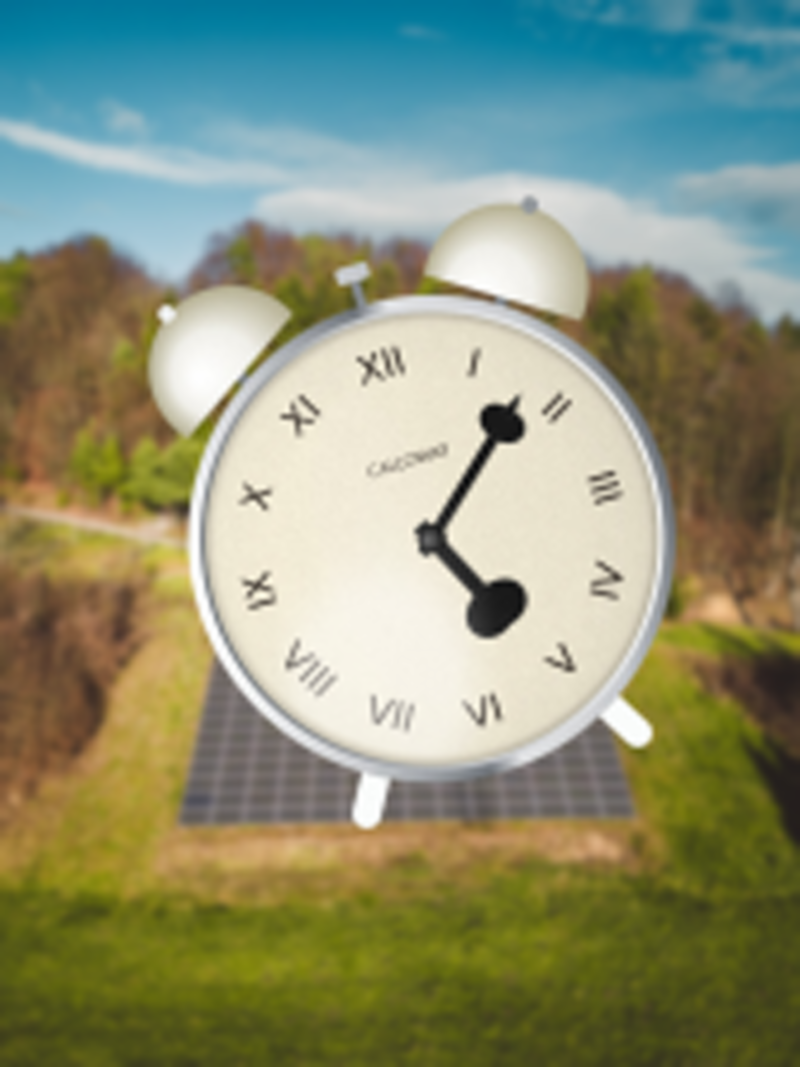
{"hour": 5, "minute": 8}
